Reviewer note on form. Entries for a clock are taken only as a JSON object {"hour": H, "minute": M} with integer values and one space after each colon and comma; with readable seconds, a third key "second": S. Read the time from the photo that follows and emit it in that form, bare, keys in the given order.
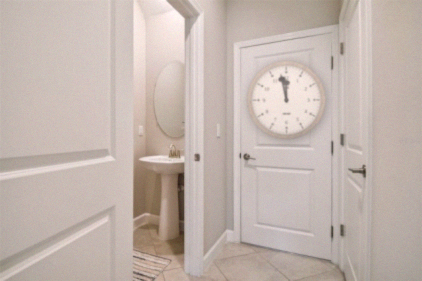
{"hour": 11, "minute": 58}
